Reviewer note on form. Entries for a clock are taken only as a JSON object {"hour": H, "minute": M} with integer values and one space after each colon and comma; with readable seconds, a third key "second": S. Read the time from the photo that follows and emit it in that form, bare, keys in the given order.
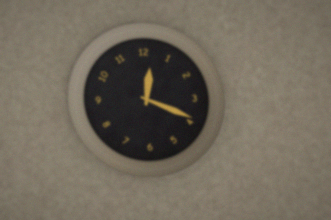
{"hour": 12, "minute": 19}
